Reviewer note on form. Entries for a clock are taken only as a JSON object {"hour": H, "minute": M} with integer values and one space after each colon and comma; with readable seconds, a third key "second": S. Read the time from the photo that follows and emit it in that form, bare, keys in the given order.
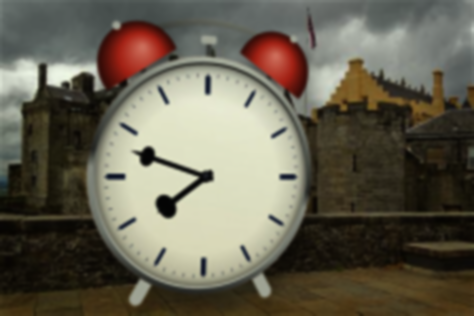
{"hour": 7, "minute": 48}
